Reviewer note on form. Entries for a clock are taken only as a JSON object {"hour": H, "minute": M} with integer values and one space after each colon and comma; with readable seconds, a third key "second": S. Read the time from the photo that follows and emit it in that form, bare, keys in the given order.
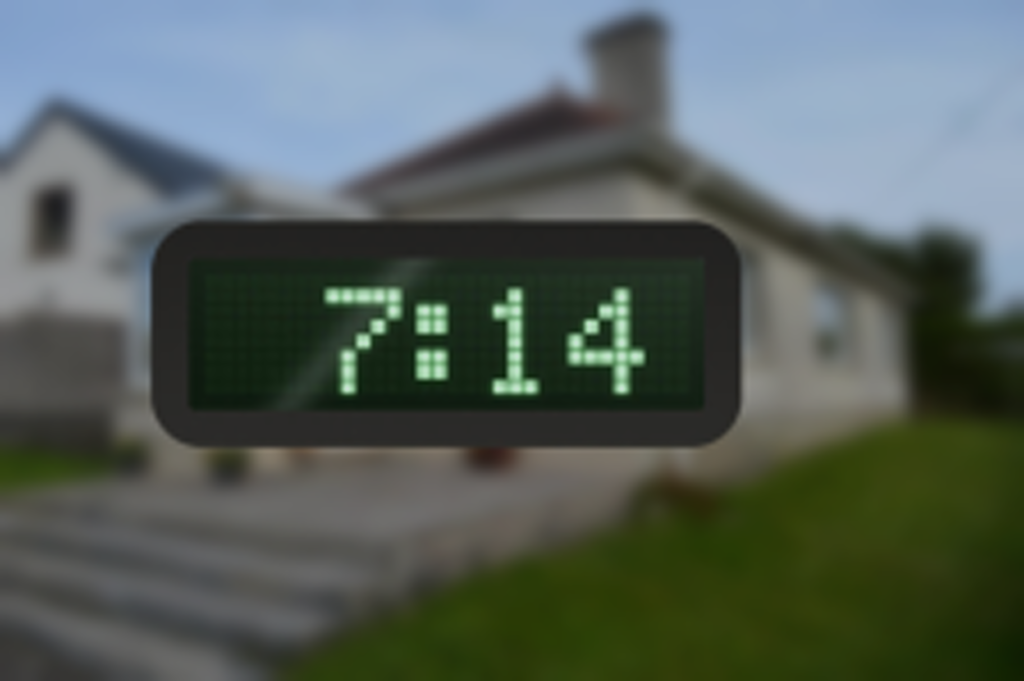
{"hour": 7, "minute": 14}
